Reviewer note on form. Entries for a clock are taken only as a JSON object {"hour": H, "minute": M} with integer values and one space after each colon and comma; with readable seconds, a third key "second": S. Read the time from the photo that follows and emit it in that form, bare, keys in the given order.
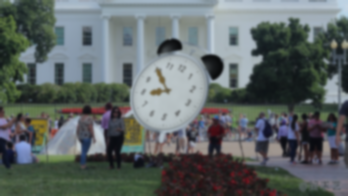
{"hour": 7, "minute": 50}
